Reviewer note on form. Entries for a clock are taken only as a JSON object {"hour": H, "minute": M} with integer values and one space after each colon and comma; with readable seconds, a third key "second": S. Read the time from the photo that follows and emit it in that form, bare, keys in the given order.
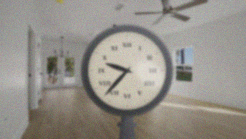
{"hour": 9, "minute": 37}
